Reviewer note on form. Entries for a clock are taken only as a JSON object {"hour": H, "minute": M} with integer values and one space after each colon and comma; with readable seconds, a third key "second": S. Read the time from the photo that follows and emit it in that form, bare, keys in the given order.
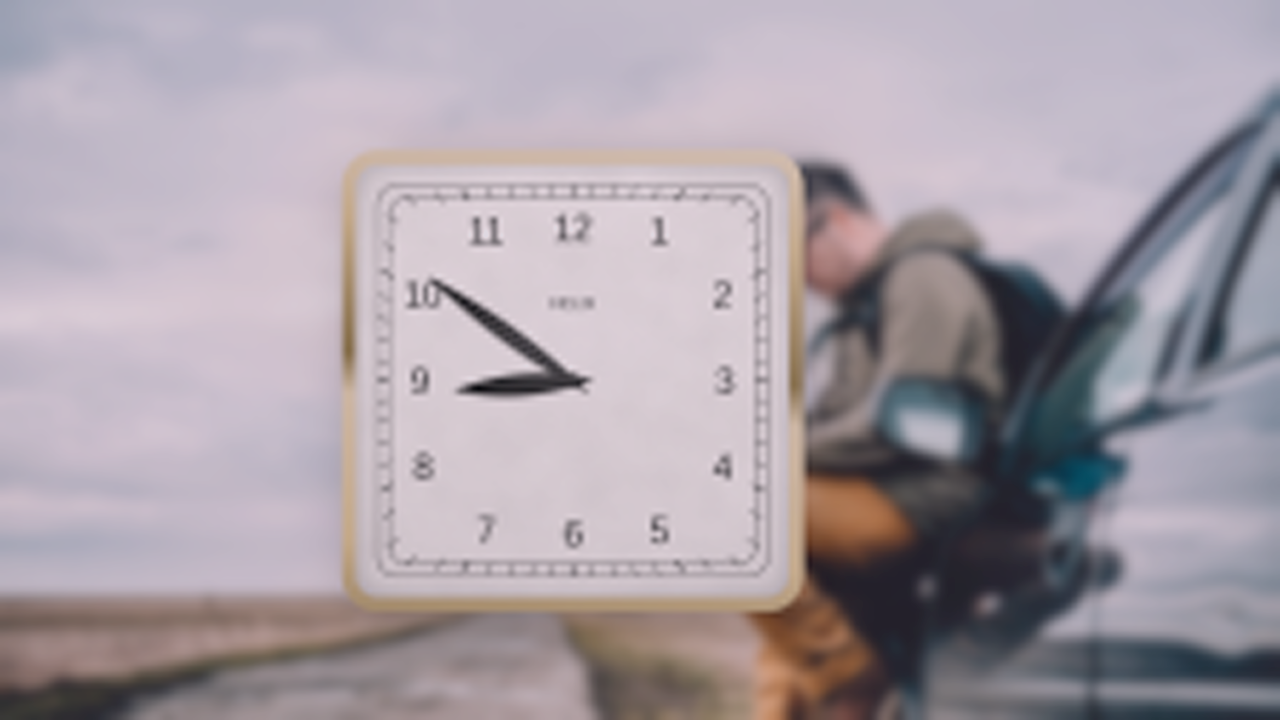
{"hour": 8, "minute": 51}
